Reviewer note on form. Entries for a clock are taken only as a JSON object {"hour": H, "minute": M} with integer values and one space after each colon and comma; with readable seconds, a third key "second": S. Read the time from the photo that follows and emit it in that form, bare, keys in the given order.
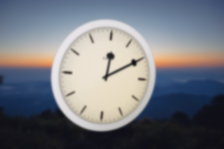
{"hour": 12, "minute": 10}
